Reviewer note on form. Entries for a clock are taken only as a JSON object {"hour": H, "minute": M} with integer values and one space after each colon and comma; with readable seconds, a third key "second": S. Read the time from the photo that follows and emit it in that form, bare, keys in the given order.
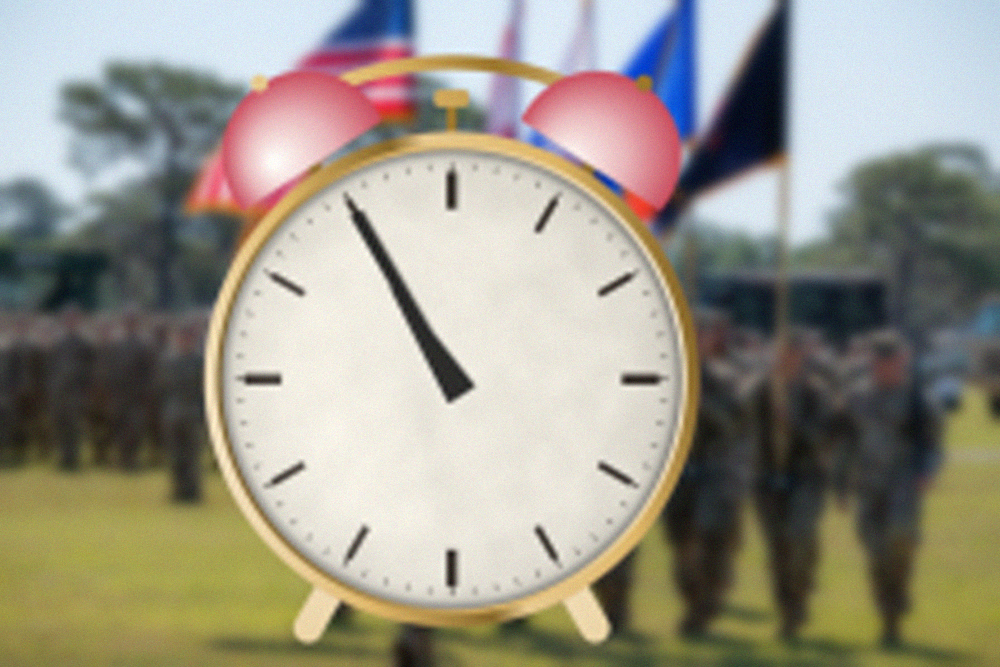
{"hour": 10, "minute": 55}
